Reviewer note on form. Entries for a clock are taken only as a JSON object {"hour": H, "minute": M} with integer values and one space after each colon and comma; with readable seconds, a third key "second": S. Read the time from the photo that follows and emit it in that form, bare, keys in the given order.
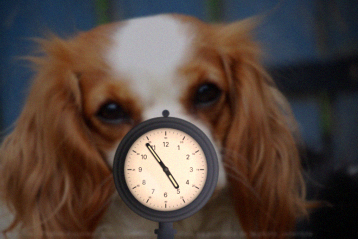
{"hour": 4, "minute": 54}
